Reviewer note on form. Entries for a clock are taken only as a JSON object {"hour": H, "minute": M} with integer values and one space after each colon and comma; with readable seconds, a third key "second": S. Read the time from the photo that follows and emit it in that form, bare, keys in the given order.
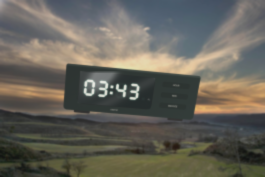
{"hour": 3, "minute": 43}
